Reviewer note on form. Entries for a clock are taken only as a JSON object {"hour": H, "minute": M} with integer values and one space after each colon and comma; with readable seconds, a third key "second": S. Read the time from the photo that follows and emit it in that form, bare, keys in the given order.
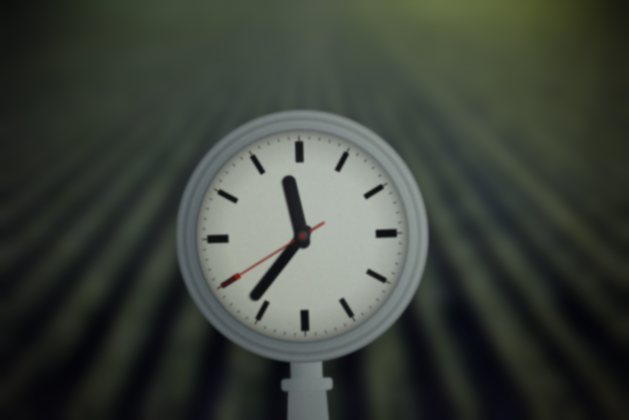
{"hour": 11, "minute": 36, "second": 40}
